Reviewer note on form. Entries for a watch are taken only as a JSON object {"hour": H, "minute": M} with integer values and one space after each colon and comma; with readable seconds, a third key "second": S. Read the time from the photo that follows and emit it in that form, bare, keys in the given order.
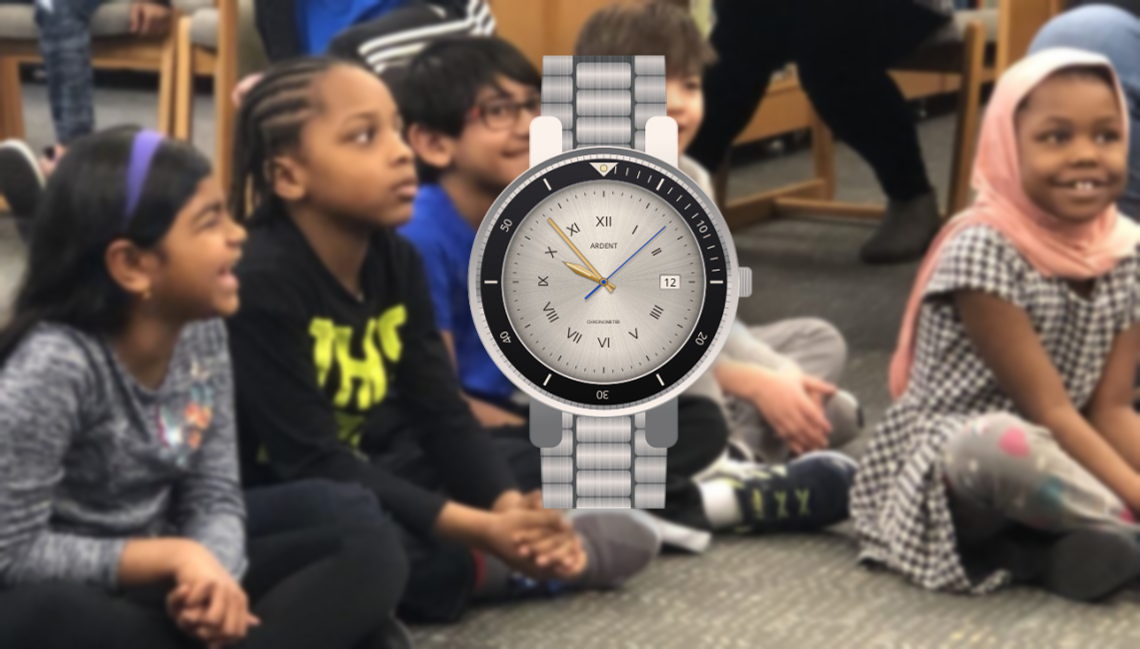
{"hour": 9, "minute": 53, "second": 8}
